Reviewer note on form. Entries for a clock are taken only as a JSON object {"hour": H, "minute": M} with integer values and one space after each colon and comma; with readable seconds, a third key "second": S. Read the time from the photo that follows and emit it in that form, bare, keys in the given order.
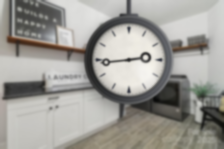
{"hour": 2, "minute": 44}
